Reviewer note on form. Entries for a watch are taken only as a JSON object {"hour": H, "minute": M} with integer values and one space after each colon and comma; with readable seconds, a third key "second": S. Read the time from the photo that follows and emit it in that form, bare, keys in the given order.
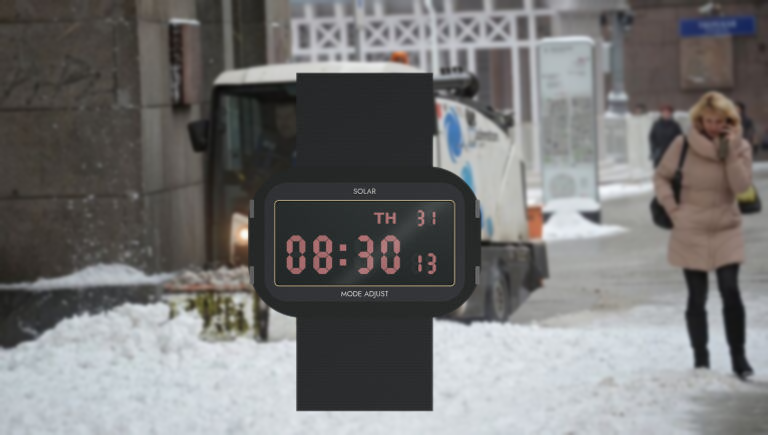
{"hour": 8, "minute": 30, "second": 13}
